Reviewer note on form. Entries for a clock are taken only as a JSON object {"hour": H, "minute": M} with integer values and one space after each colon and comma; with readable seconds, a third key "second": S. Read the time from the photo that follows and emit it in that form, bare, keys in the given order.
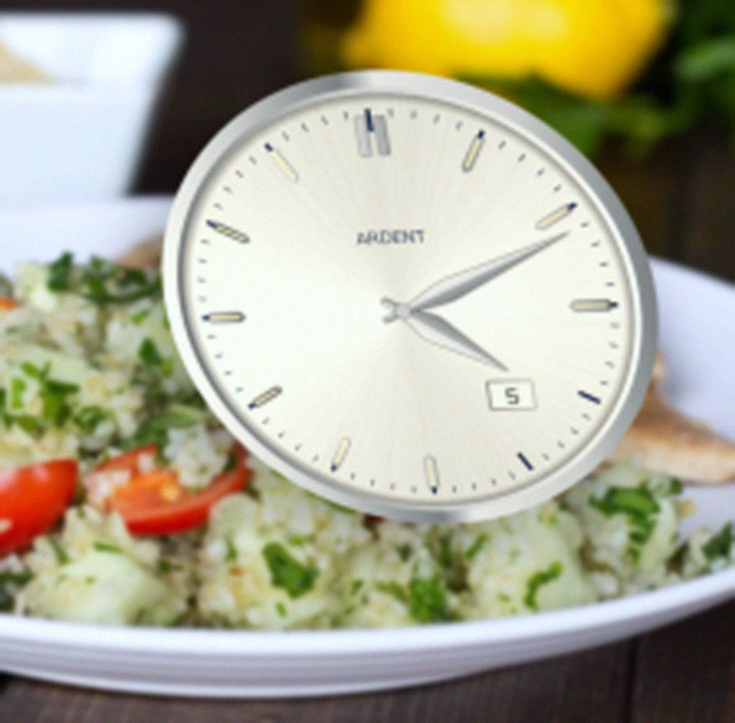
{"hour": 4, "minute": 11}
